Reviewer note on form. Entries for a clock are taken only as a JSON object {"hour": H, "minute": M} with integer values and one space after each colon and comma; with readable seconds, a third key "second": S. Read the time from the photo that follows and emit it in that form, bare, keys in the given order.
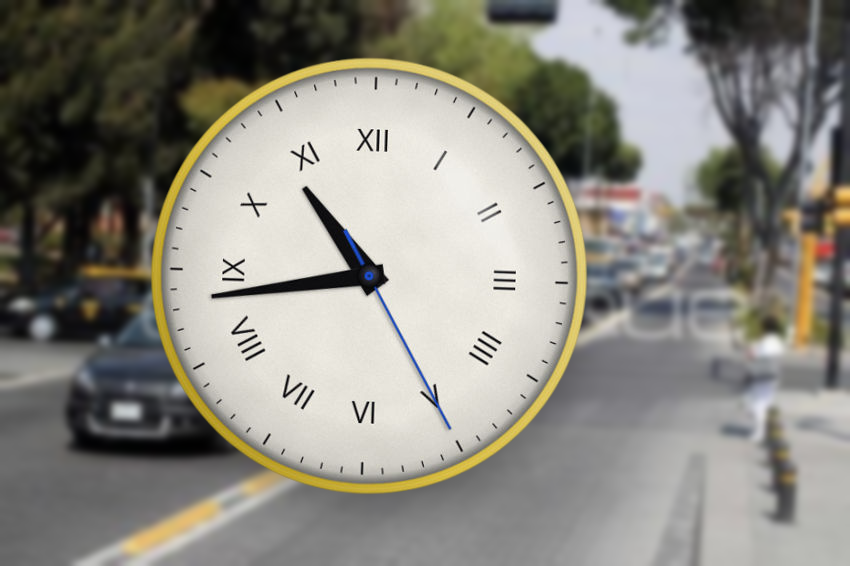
{"hour": 10, "minute": 43, "second": 25}
